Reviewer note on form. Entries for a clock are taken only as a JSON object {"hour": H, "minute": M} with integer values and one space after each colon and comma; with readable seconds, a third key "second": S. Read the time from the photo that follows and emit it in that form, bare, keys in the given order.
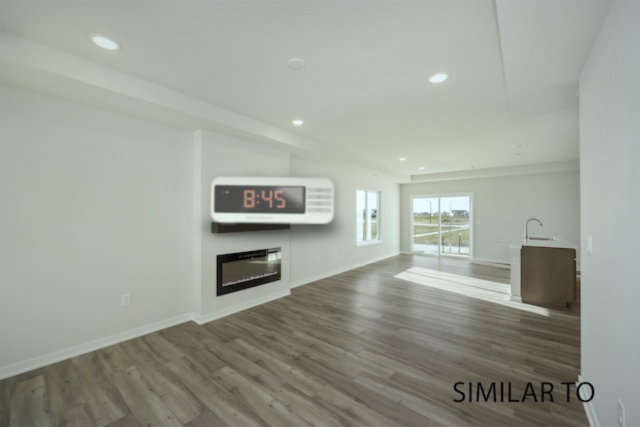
{"hour": 8, "minute": 45}
